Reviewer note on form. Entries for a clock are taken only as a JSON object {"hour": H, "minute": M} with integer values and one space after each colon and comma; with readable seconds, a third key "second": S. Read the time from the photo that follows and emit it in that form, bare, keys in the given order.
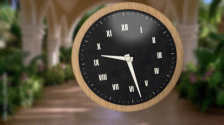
{"hour": 9, "minute": 28}
